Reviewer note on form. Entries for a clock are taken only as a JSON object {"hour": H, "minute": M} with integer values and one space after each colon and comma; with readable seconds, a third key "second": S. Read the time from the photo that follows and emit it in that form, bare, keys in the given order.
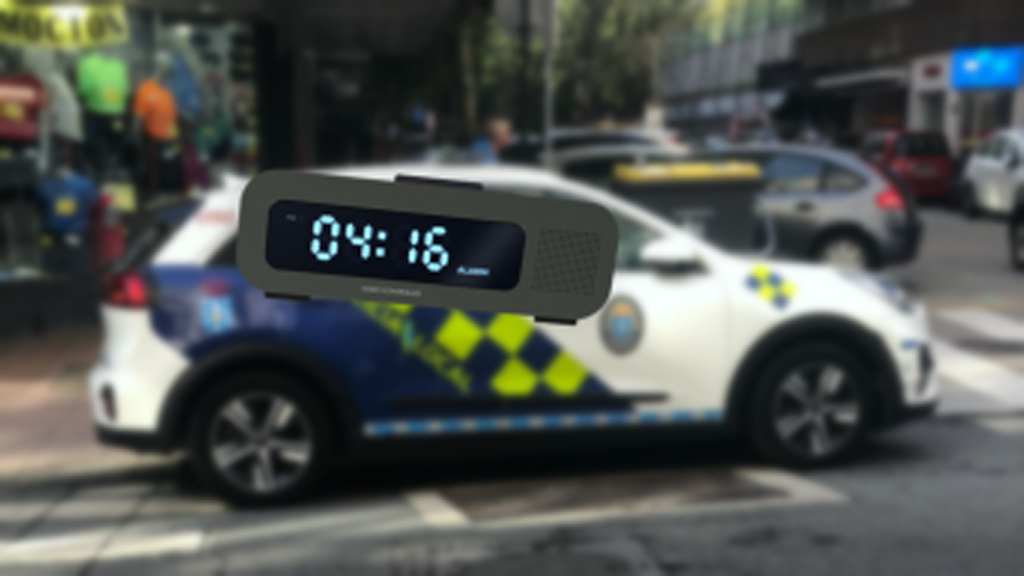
{"hour": 4, "minute": 16}
